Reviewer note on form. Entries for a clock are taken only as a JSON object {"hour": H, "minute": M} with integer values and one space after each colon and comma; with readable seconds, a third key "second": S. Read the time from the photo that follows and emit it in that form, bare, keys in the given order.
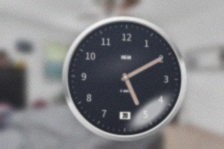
{"hour": 5, "minute": 10}
